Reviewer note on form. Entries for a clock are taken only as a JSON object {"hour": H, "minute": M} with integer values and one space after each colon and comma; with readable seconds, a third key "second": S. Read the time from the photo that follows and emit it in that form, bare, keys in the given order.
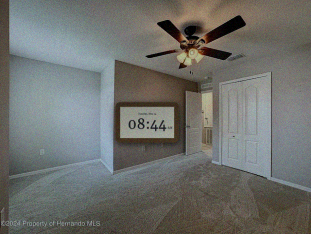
{"hour": 8, "minute": 44}
